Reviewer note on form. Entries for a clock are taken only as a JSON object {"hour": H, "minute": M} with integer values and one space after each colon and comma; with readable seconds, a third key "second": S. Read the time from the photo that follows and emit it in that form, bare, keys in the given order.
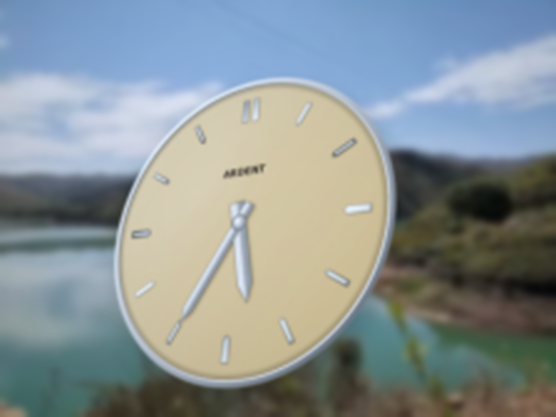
{"hour": 5, "minute": 35}
